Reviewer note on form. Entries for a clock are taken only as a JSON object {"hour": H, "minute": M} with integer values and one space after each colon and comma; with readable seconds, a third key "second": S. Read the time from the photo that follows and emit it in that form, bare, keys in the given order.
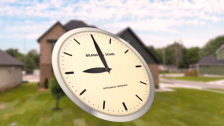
{"hour": 9, "minute": 0}
